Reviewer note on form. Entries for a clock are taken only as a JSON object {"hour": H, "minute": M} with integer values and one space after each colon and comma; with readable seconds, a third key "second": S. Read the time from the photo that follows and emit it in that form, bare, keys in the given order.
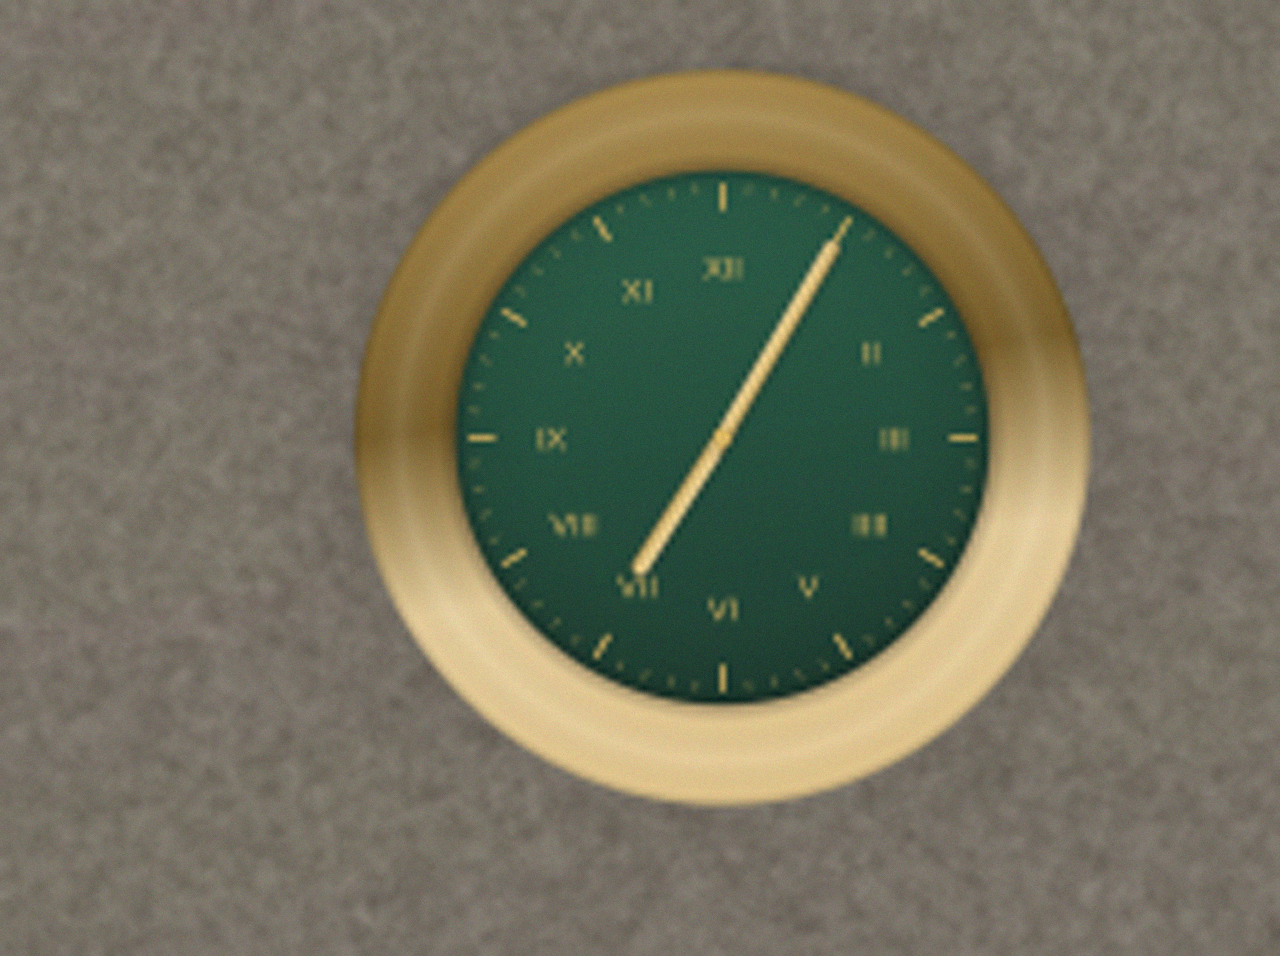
{"hour": 7, "minute": 5}
